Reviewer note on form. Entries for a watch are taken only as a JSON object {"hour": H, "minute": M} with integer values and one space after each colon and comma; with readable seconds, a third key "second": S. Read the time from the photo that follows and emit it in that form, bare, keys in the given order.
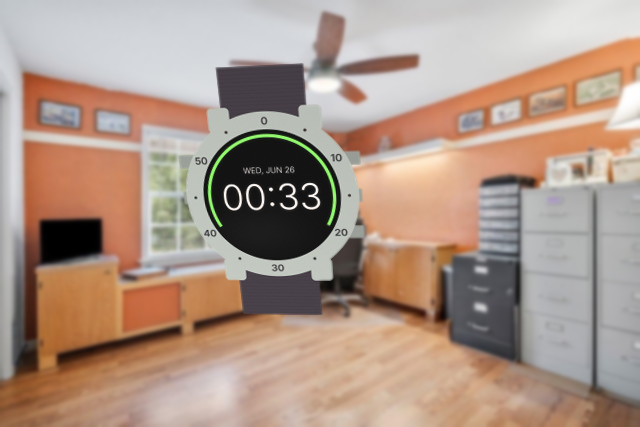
{"hour": 0, "minute": 33}
